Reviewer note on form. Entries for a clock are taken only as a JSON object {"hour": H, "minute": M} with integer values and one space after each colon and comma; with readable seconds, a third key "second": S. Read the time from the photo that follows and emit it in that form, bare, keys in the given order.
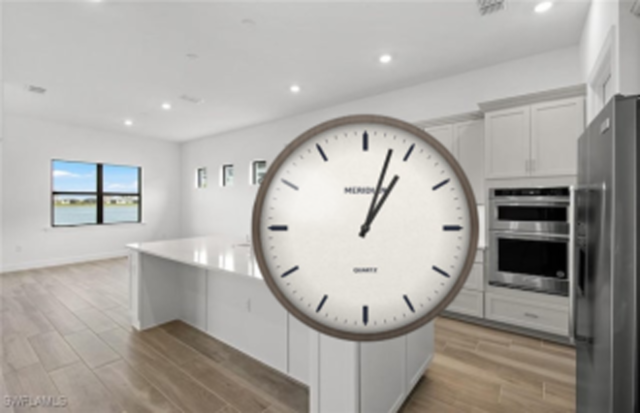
{"hour": 1, "minute": 3}
